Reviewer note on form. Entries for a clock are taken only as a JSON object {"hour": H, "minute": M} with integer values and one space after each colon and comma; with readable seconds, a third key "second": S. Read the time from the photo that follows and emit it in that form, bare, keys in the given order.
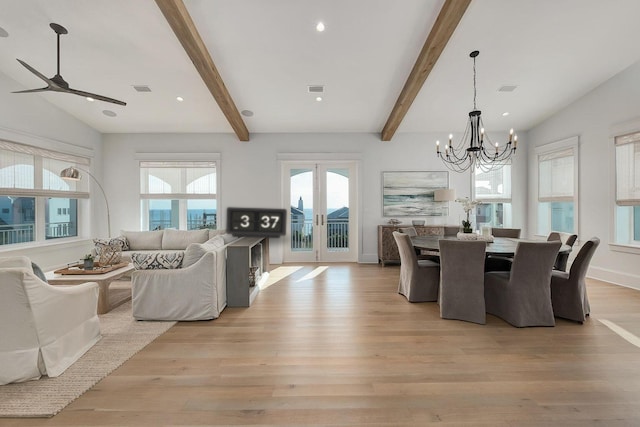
{"hour": 3, "minute": 37}
